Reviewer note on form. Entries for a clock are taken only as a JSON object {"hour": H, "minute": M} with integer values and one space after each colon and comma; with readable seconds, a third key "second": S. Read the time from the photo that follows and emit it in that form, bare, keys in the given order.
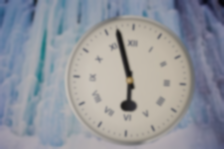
{"hour": 5, "minute": 57}
